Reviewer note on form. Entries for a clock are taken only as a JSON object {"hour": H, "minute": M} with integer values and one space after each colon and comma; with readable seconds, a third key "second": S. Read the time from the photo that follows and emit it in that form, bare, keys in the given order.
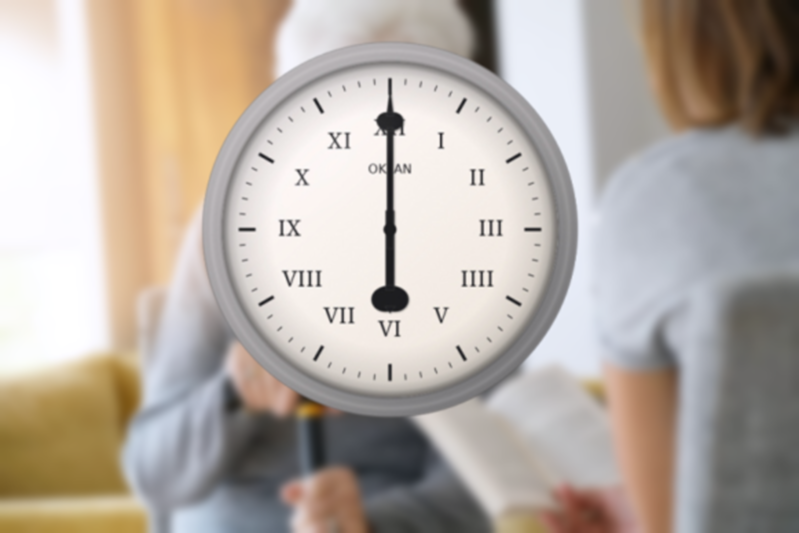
{"hour": 6, "minute": 0}
